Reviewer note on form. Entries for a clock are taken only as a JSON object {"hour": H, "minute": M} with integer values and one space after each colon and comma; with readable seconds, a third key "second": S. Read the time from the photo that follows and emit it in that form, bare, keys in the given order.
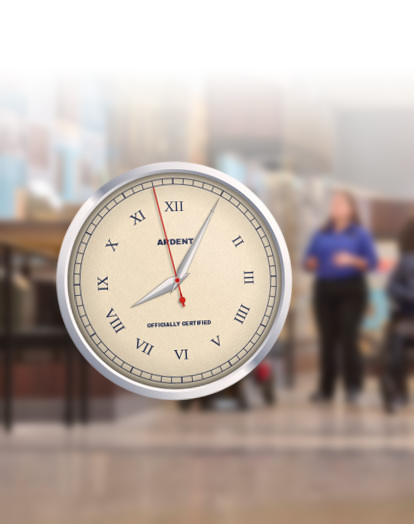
{"hour": 8, "minute": 4, "second": 58}
